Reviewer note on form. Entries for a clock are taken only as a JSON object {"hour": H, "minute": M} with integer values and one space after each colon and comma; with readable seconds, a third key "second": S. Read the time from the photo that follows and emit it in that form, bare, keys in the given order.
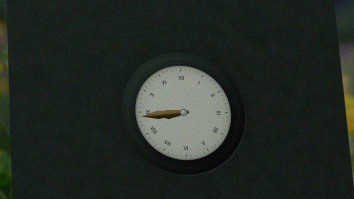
{"hour": 8, "minute": 44}
